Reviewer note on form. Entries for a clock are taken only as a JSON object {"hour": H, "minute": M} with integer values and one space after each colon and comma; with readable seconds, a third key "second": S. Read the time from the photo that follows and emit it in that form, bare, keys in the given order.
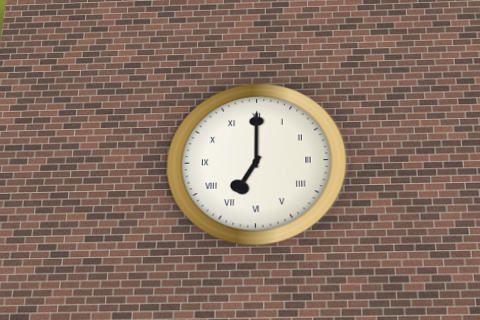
{"hour": 7, "minute": 0}
